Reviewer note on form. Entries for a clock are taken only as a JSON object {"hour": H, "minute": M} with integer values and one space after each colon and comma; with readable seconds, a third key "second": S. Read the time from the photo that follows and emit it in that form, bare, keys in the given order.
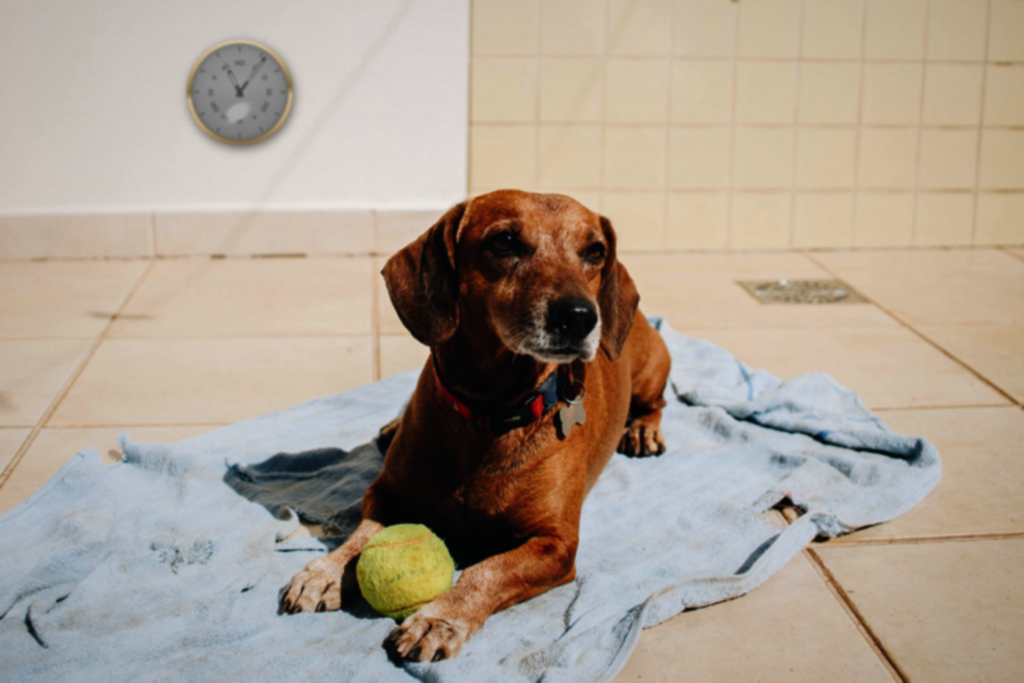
{"hour": 11, "minute": 6}
